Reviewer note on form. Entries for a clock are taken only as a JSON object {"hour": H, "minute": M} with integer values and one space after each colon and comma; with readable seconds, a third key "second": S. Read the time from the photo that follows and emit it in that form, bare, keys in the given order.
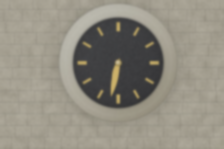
{"hour": 6, "minute": 32}
